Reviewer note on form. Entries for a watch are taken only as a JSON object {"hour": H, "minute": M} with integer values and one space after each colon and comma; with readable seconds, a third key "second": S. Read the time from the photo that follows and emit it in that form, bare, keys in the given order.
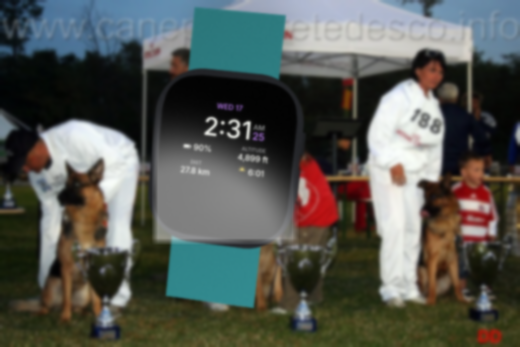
{"hour": 2, "minute": 31}
